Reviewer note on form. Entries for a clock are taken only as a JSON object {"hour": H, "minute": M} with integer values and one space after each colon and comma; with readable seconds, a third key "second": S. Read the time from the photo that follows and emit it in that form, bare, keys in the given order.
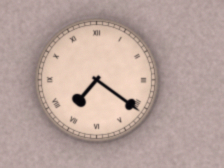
{"hour": 7, "minute": 21}
